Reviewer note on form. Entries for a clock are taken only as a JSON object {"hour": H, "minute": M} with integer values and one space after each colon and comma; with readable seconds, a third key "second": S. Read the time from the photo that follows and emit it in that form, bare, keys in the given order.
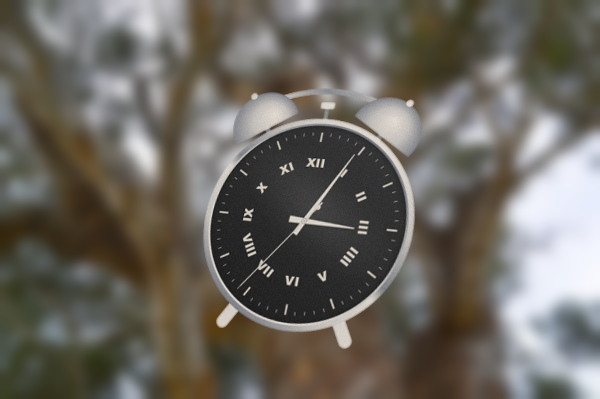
{"hour": 3, "minute": 4, "second": 36}
